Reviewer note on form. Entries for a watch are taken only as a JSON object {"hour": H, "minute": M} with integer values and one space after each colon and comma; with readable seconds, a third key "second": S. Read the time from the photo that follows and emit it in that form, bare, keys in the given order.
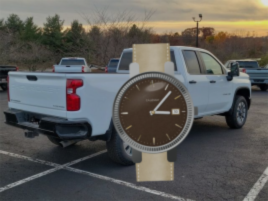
{"hour": 3, "minute": 7}
